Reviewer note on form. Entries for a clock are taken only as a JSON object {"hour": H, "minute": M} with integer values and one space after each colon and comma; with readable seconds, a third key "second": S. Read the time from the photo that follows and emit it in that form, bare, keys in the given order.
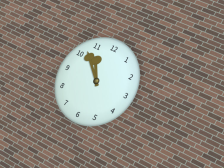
{"hour": 10, "minute": 52}
